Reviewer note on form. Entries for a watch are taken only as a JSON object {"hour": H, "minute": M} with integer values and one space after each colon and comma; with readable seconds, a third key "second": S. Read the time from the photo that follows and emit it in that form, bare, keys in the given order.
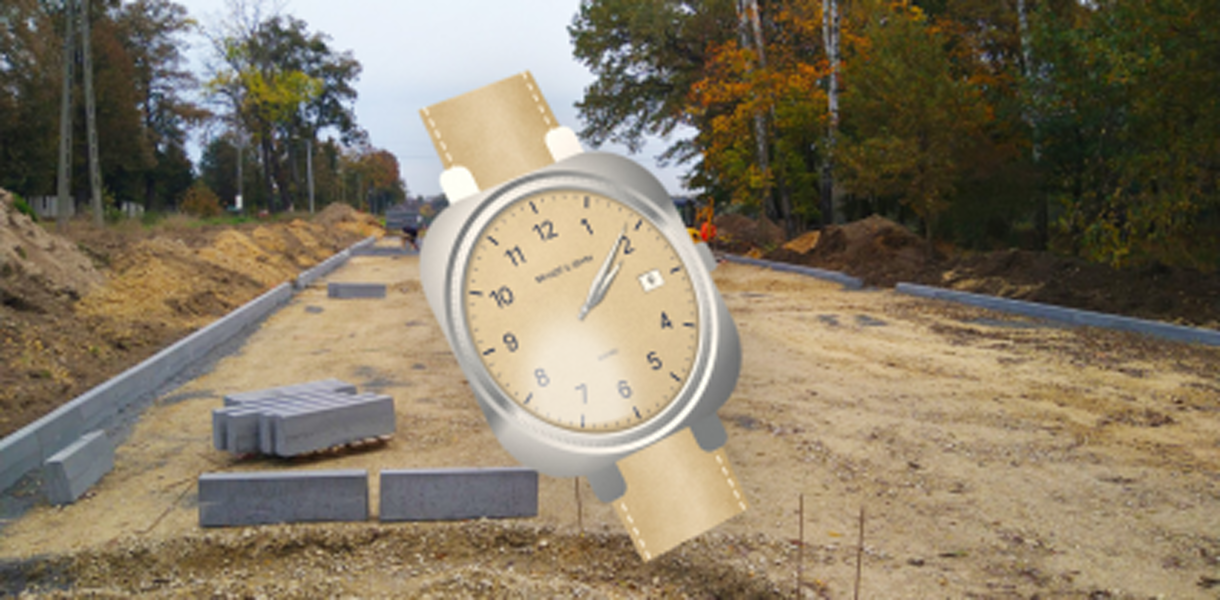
{"hour": 2, "minute": 9}
